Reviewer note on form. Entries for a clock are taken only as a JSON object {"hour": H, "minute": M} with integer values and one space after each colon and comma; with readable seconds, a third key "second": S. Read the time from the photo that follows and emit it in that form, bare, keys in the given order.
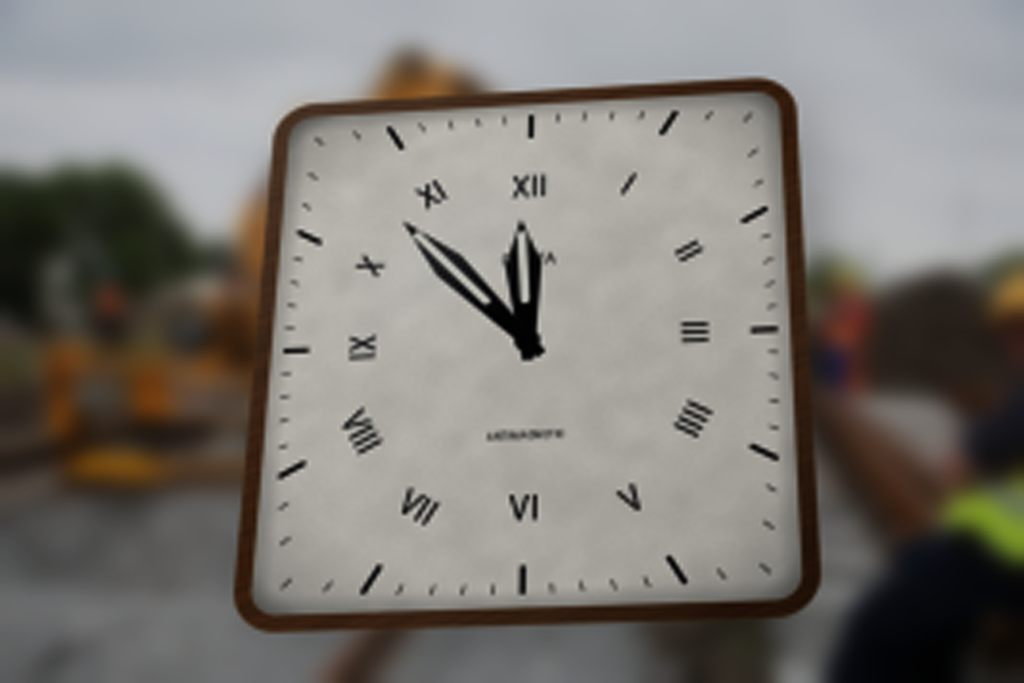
{"hour": 11, "minute": 53}
